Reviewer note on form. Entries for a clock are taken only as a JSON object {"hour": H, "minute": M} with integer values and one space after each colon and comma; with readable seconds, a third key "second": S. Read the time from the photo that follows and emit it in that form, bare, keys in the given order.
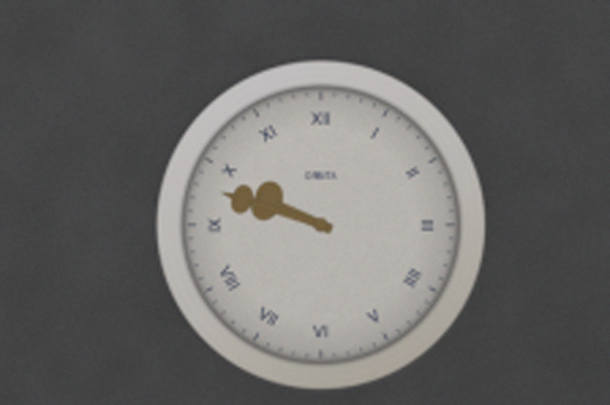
{"hour": 9, "minute": 48}
